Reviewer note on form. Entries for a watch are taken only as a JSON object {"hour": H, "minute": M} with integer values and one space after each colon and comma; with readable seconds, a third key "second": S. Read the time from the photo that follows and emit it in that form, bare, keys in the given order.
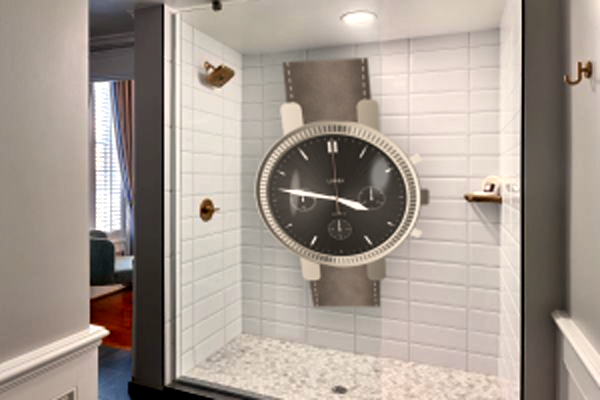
{"hour": 3, "minute": 47}
